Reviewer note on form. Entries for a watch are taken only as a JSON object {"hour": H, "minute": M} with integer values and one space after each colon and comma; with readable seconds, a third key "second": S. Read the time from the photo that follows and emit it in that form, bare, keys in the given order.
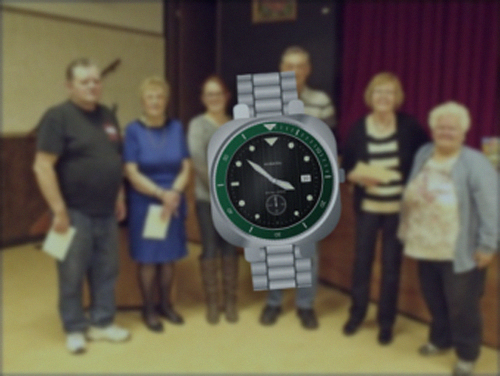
{"hour": 3, "minute": 52}
